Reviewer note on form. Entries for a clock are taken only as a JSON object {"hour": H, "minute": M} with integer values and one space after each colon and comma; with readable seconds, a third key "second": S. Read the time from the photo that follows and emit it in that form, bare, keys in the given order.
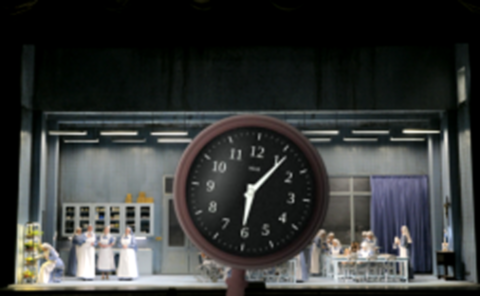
{"hour": 6, "minute": 6}
